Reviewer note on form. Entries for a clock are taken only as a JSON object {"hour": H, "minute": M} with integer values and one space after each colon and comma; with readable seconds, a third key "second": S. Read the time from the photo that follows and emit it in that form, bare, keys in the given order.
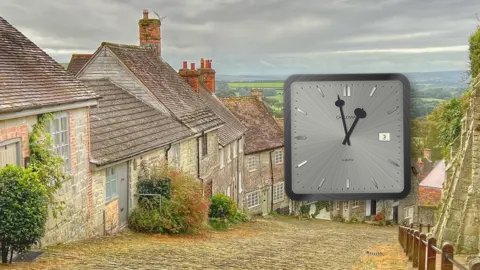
{"hour": 12, "minute": 58}
